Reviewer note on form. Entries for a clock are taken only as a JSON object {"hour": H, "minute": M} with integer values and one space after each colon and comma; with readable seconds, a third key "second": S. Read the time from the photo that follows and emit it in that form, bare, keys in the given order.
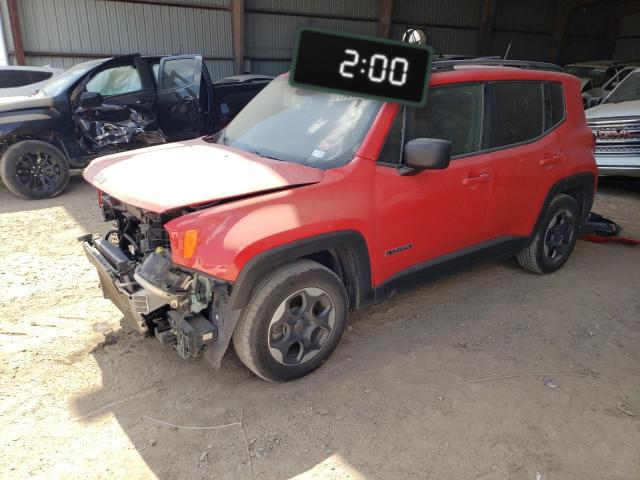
{"hour": 2, "minute": 0}
